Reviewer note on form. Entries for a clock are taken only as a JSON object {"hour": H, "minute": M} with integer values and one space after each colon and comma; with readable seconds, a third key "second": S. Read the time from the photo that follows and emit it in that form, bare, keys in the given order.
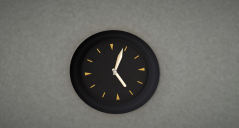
{"hour": 5, "minute": 4}
